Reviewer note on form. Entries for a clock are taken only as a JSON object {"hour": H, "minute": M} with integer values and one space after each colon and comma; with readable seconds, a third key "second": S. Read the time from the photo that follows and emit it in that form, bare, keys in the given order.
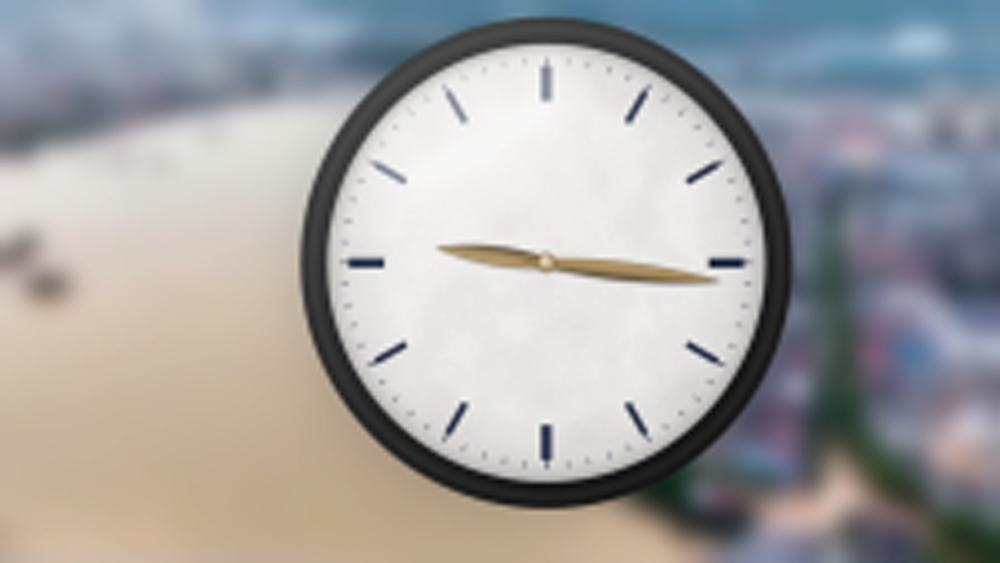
{"hour": 9, "minute": 16}
